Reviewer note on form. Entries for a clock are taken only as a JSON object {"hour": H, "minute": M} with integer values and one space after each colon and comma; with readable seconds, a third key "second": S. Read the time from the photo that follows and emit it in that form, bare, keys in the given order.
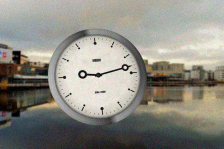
{"hour": 9, "minute": 13}
